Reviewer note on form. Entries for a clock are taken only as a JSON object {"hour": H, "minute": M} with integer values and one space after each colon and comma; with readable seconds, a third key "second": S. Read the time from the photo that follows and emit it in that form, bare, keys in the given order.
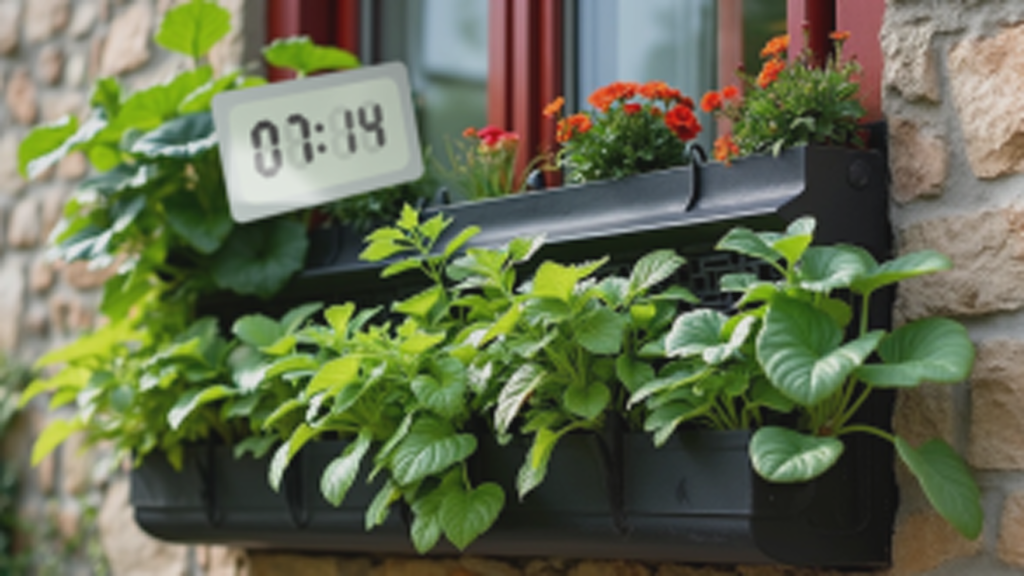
{"hour": 7, "minute": 14}
